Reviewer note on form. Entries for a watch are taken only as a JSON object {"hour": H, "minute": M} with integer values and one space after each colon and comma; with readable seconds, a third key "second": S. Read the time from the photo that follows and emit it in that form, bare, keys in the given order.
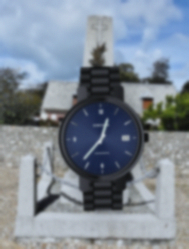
{"hour": 12, "minute": 37}
